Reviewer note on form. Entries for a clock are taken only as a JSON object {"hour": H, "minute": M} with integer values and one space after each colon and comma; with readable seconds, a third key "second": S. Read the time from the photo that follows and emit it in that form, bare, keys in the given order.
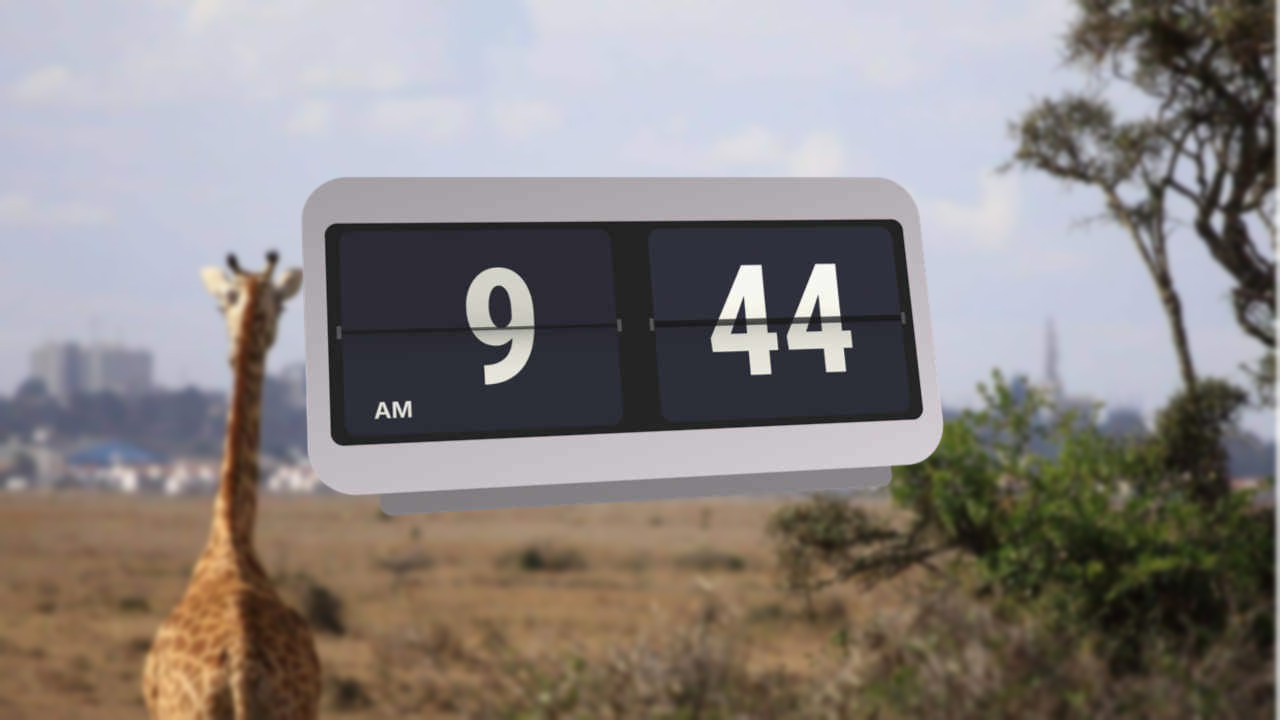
{"hour": 9, "minute": 44}
